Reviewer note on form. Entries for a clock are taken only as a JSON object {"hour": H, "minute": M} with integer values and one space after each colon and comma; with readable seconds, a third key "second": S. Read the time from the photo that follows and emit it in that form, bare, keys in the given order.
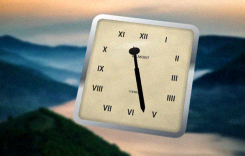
{"hour": 11, "minute": 27}
